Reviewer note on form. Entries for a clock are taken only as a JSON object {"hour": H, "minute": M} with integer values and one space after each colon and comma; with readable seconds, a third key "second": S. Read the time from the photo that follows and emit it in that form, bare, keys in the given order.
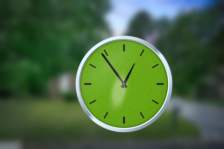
{"hour": 12, "minute": 54}
